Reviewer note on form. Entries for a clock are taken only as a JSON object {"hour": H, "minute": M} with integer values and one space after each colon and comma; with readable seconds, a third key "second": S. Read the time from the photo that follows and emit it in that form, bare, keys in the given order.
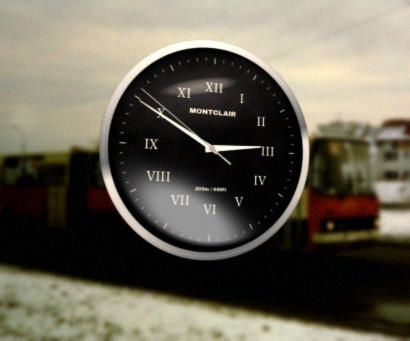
{"hour": 2, "minute": 49, "second": 51}
